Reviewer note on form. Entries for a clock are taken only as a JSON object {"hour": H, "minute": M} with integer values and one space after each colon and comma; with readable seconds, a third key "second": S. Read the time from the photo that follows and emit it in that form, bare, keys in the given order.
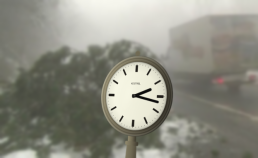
{"hour": 2, "minute": 17}
